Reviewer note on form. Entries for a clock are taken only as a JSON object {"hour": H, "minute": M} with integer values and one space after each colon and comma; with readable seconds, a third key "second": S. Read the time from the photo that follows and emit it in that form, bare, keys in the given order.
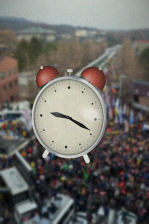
{"hour": 9, "minute": 19}
